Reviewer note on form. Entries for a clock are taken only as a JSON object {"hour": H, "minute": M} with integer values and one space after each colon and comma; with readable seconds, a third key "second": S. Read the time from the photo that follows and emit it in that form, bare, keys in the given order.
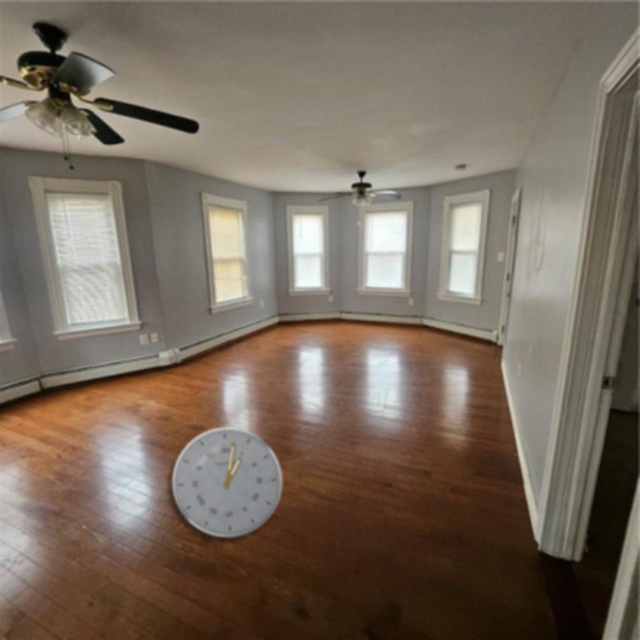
{"hour": 1, "minute": 2}
